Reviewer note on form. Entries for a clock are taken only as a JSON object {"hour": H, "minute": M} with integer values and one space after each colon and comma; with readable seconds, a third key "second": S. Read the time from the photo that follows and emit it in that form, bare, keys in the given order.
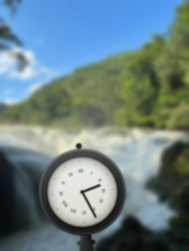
{"hour": 2, "minute": 26}
